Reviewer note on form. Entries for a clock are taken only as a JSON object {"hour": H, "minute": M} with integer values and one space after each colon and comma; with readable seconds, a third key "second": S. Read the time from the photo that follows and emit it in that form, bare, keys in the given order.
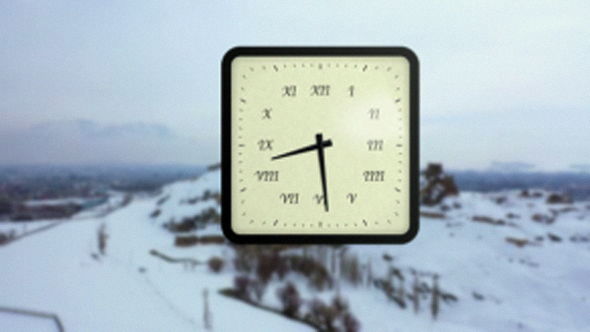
{"hour": 8, "minute": 29}
